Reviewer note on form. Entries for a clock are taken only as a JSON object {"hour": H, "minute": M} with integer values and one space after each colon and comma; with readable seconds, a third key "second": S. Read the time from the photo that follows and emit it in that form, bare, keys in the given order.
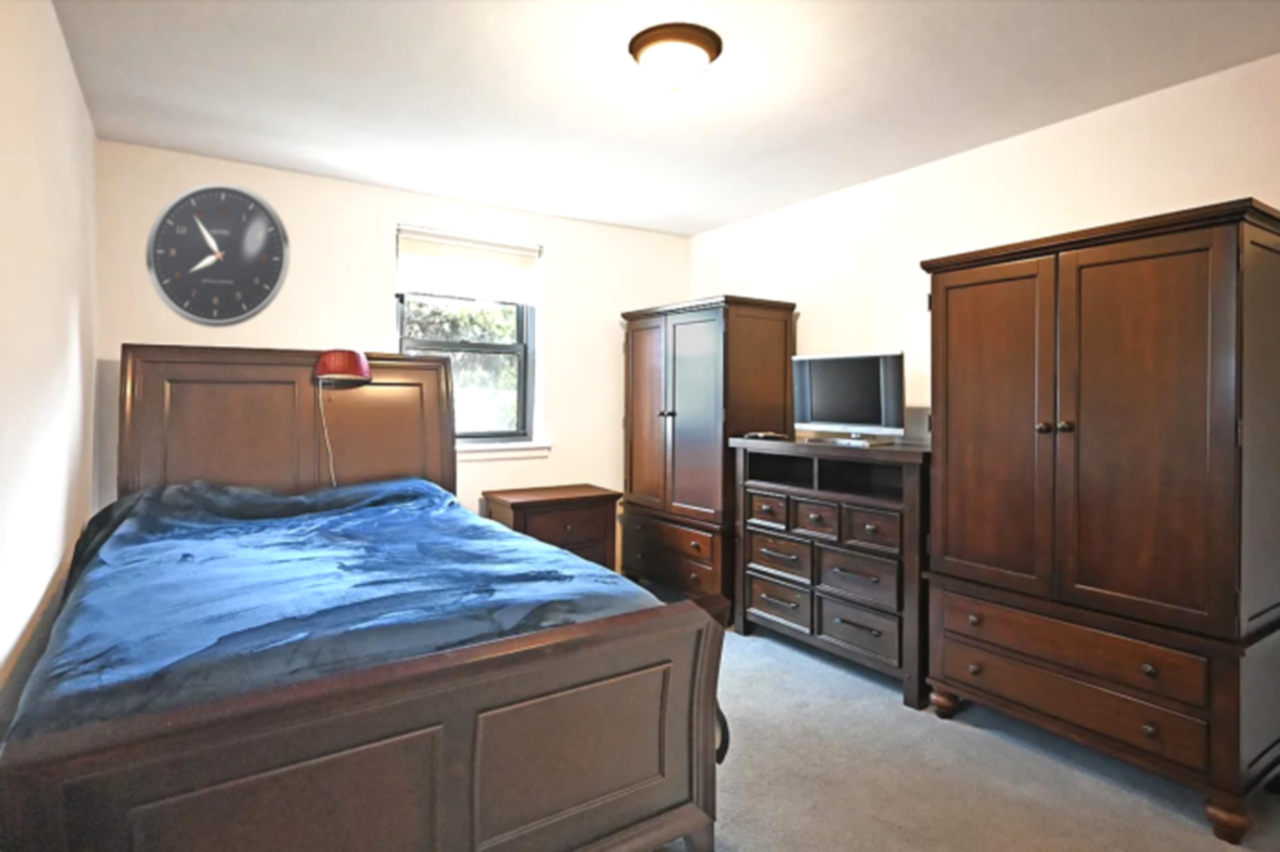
{"hour": 7, "minute": 54}
